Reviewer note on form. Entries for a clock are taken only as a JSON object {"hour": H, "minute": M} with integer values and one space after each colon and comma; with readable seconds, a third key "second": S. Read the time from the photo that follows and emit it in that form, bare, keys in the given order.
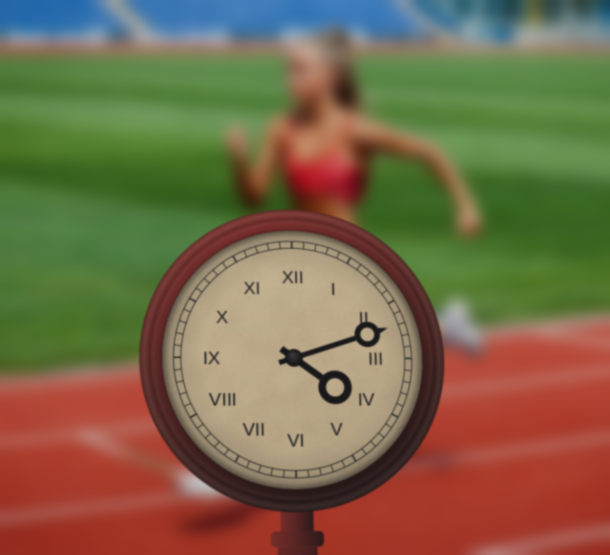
{"hour": 4, "minute": 12}
